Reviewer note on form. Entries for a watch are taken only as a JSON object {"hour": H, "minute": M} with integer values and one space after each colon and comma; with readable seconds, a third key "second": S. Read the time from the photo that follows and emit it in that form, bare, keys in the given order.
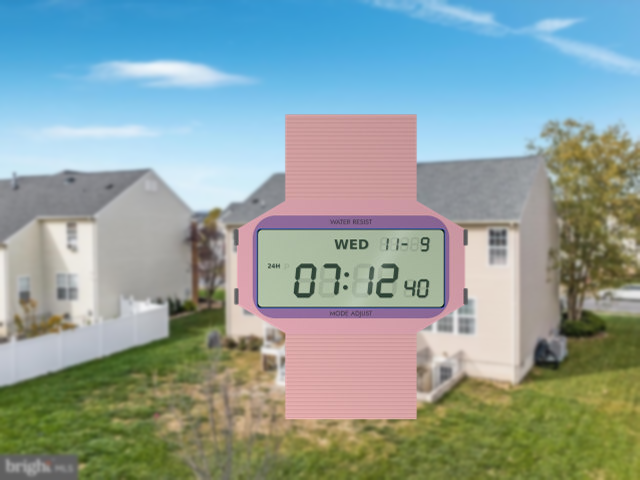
{"hour": 7, "minute": 12, "second": 40}
